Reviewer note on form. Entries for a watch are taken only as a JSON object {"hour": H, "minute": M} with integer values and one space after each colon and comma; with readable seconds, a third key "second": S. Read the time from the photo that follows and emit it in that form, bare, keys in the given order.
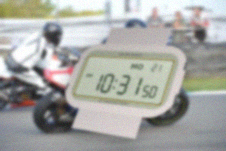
{"hour": 10, "minute": 31}
